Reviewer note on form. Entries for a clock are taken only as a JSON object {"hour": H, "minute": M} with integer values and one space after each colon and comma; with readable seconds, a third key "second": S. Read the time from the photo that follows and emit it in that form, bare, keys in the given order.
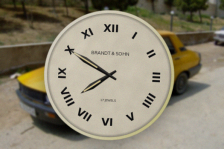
{"hour": 7, "minute": 50}
